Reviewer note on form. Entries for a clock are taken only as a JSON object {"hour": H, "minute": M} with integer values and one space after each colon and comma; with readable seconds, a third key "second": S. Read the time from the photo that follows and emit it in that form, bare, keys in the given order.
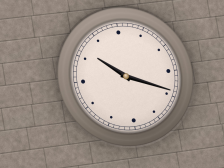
{"hour": 10, "minute": 19}
